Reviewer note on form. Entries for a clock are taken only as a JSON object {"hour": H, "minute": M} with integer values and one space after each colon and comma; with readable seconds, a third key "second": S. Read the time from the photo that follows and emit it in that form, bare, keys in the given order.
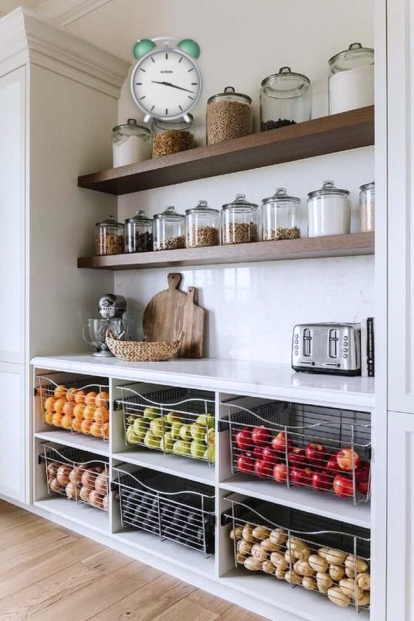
{"hour": 9, "minute": 18}
